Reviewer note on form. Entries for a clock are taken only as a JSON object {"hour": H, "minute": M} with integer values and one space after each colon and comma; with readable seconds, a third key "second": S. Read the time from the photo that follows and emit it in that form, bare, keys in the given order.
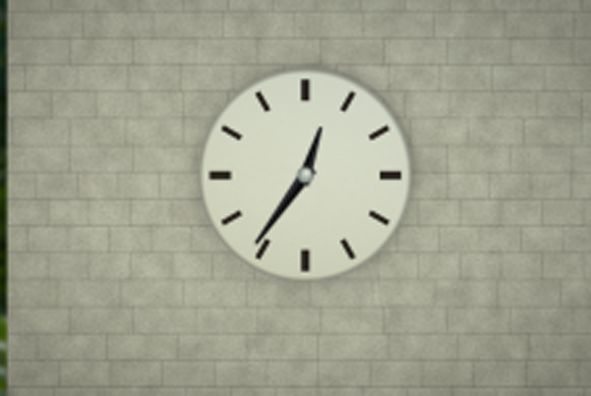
{"hour": 12, "minute": 36}
